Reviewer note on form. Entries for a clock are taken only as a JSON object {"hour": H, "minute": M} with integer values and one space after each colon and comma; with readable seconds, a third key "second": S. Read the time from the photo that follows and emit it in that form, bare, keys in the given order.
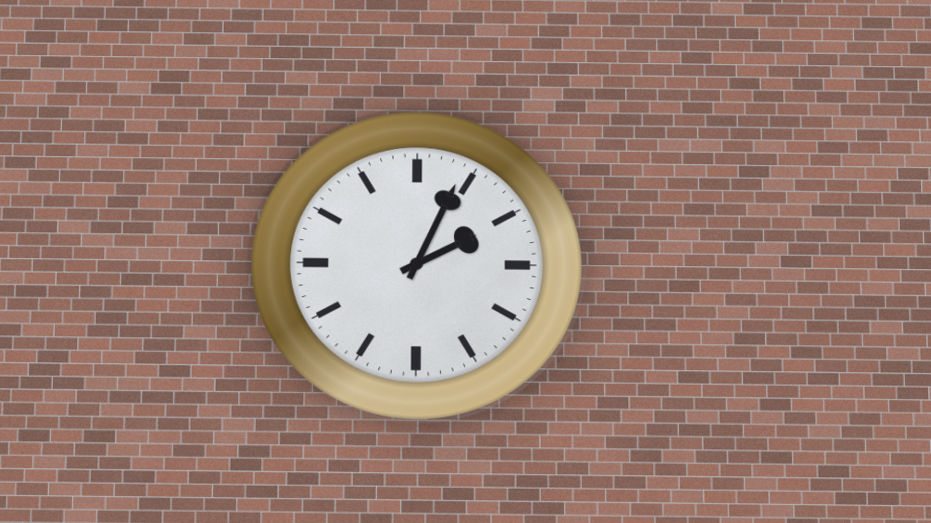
{"hour": 2, "minute": 4}
